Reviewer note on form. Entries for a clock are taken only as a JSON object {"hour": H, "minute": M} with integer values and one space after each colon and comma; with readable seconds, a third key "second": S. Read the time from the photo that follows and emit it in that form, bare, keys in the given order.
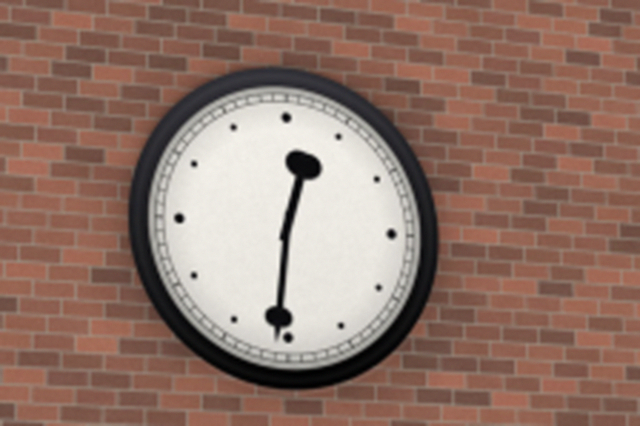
{"hour": 12, "minute": 31}
